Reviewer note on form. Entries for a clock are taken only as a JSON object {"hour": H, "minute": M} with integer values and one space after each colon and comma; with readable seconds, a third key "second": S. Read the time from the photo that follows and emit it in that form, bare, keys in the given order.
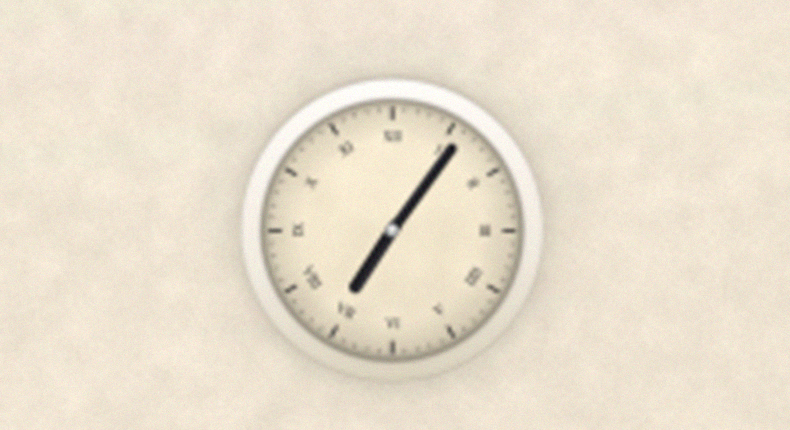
{"hour": 7, "minute": 6}
